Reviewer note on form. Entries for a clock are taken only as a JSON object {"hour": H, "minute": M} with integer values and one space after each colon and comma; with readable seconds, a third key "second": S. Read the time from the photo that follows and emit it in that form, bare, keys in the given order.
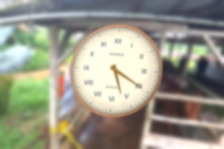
{"hour": 5, "minute": 20}
